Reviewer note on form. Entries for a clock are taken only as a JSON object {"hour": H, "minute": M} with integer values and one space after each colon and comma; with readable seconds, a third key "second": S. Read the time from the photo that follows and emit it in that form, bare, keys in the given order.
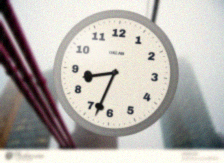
{"hour": 8, "minute": 33}
